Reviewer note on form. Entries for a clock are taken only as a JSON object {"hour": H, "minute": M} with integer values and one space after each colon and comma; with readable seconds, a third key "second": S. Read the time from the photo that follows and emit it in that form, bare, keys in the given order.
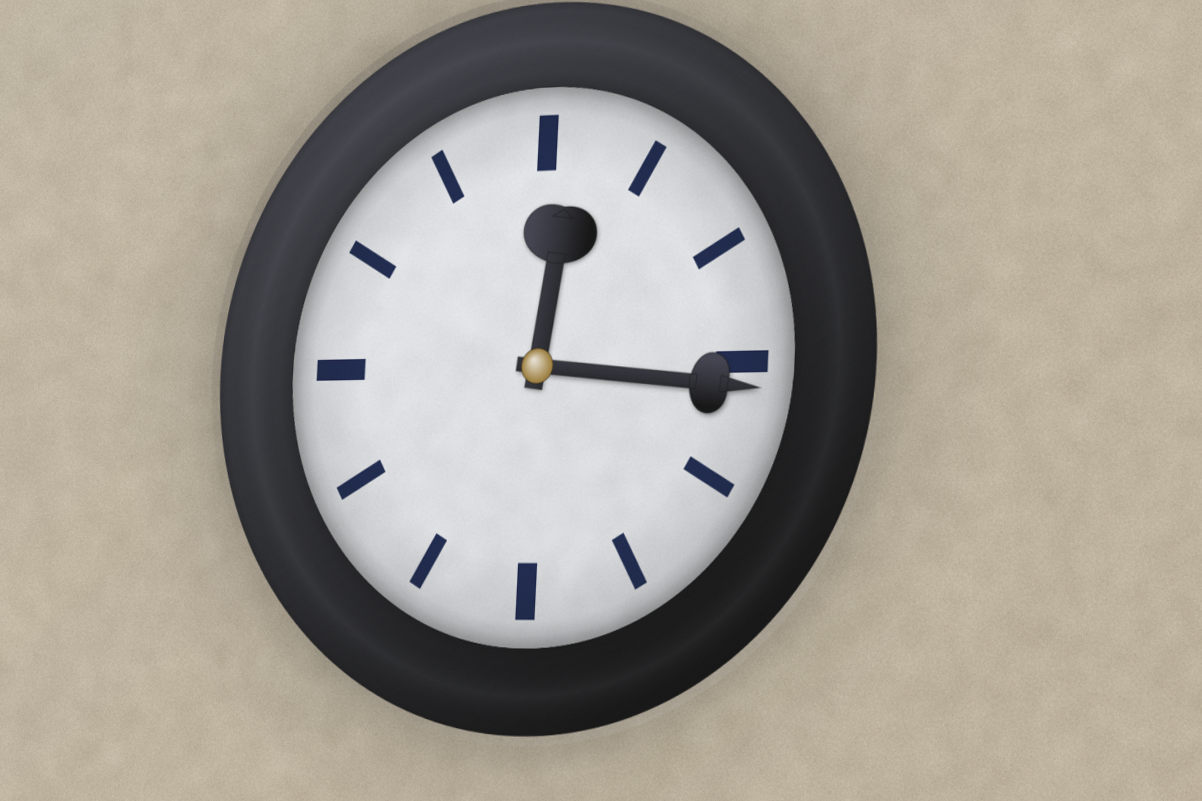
{"hour": 12, "minute": 16}
